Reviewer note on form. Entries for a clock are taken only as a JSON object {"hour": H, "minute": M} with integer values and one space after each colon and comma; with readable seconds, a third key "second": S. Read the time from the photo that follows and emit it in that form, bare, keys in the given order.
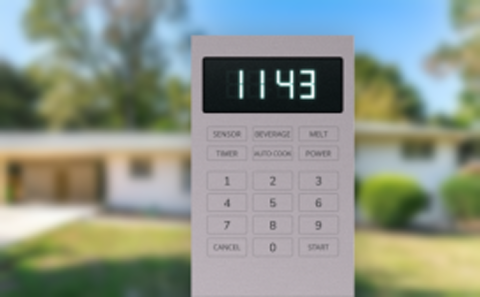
{"hour": 11, "minute": 43}
